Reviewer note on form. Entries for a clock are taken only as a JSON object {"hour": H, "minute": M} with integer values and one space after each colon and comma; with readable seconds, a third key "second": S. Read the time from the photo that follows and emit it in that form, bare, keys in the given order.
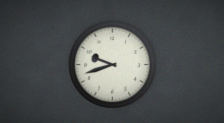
{"hour": 9, "minute": 42}
